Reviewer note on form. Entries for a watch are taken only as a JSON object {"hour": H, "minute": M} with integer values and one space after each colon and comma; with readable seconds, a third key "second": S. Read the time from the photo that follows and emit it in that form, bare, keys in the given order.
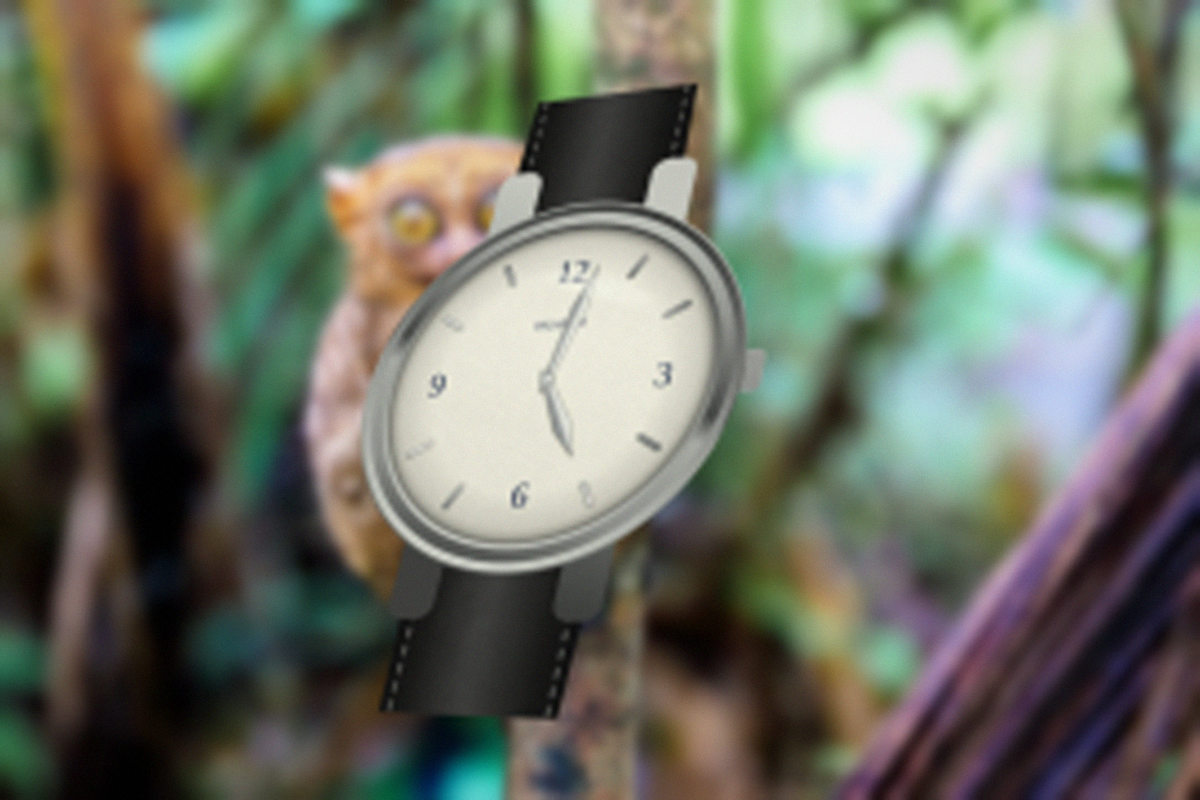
{"hour": 5, "minute": 2}
